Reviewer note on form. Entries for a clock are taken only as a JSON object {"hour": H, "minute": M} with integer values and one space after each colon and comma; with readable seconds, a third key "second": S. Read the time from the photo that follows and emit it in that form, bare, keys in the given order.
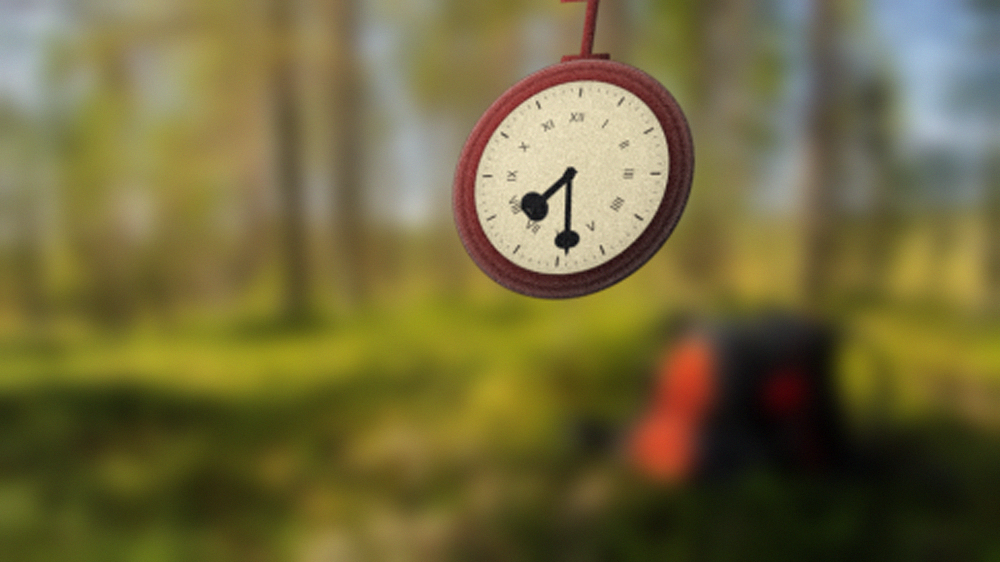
{"hour": 7, "minute": 29}
